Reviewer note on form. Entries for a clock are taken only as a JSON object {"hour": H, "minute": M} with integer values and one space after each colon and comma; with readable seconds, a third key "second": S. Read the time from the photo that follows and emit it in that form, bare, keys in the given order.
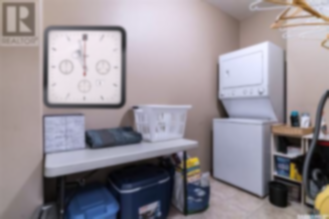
{"hour": 10, "minute": 58}
